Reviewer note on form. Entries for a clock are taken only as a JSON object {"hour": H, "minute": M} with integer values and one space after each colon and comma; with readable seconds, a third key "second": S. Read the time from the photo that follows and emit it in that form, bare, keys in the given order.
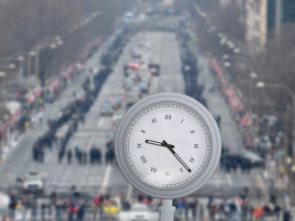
{"hour": 9, "minute": 23}
